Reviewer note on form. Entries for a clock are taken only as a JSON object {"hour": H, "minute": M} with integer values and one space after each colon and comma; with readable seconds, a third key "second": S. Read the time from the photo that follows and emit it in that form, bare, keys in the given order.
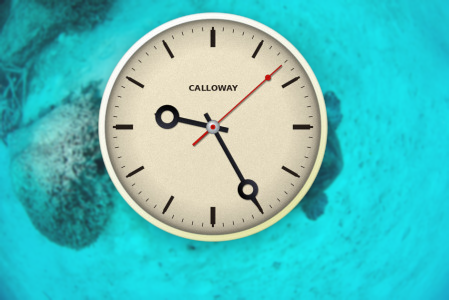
{"hour": 9, "minute": 25, "second": 8}
